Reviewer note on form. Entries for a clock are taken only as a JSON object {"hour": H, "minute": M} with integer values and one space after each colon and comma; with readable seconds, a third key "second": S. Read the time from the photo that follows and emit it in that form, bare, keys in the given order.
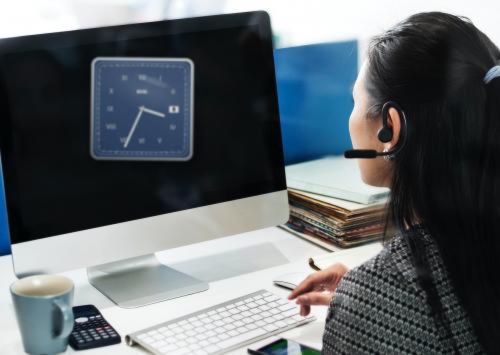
{"hour": 3, "minute": 34}
